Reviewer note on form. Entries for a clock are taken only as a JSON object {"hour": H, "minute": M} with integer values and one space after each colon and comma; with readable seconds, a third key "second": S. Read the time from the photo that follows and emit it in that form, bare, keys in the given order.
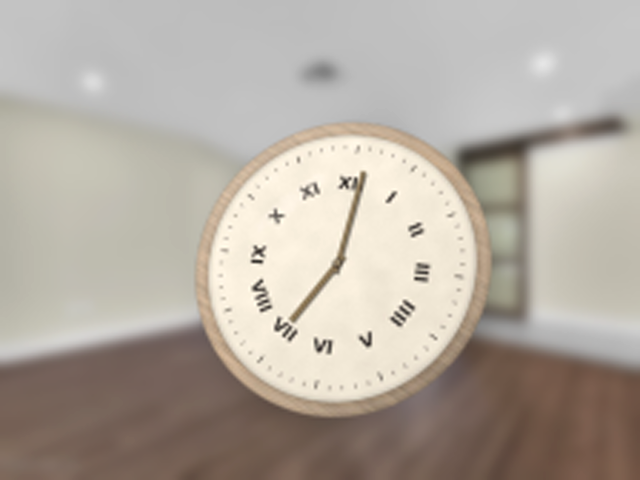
{"hour": 7, "minute": 1}
